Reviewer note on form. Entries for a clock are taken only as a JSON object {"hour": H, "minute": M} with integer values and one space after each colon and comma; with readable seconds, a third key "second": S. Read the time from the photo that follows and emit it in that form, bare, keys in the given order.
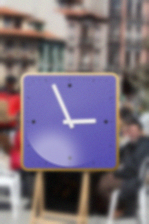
{"hour": 2, "minute": 56}
